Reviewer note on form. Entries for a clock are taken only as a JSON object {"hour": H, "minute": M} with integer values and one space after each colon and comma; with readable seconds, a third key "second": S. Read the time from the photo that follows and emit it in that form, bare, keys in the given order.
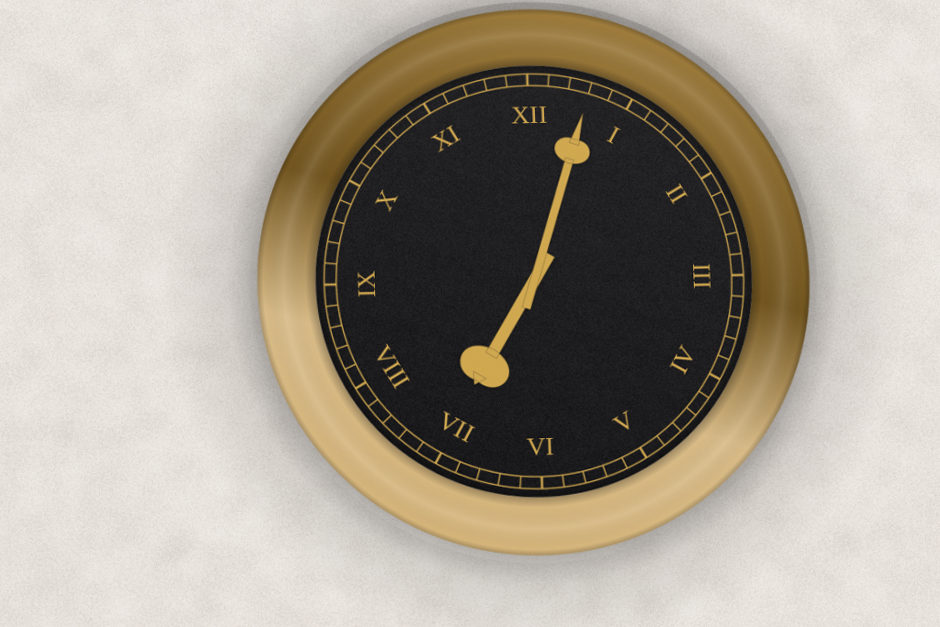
{"hour": 7, "minute": 3}
